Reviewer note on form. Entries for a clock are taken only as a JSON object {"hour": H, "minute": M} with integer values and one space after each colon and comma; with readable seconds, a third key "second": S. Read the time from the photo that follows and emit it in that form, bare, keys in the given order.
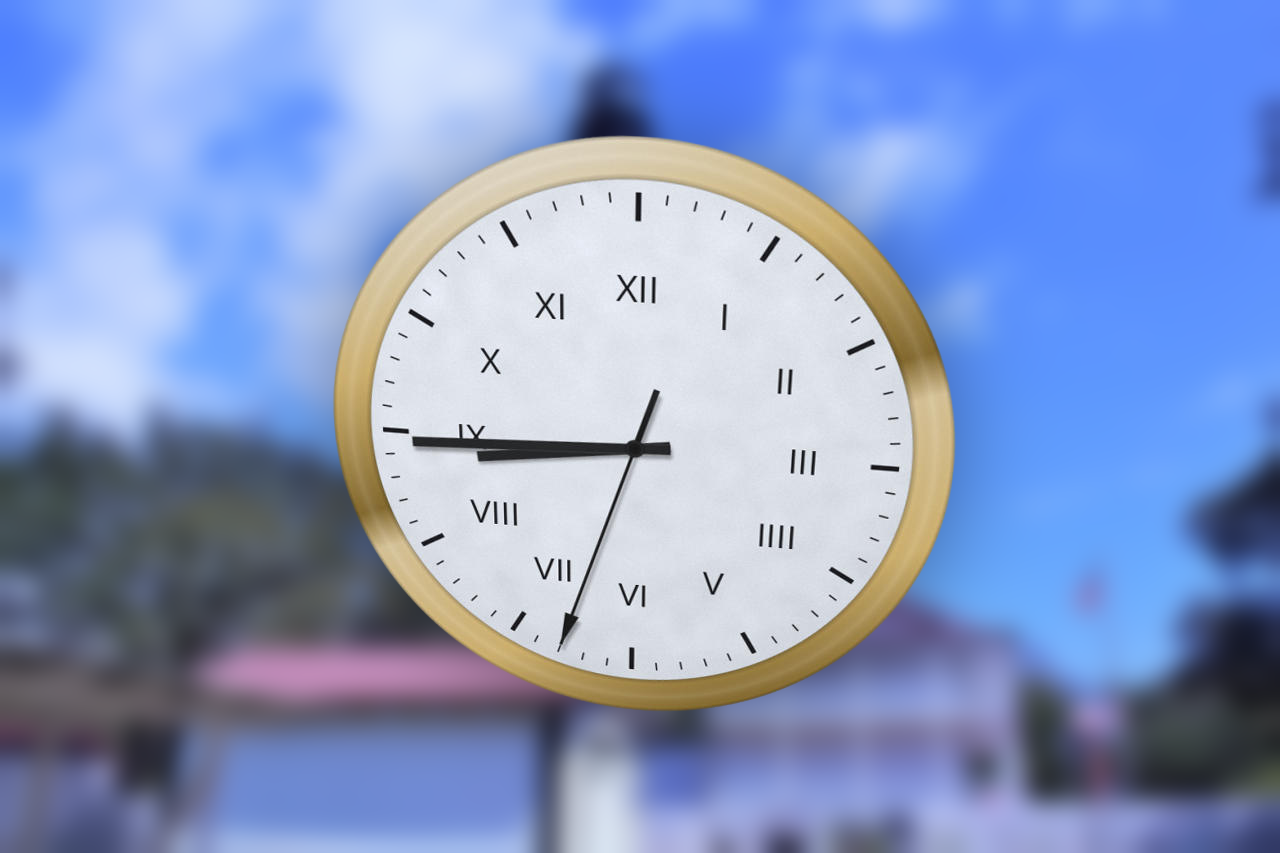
{"hour": 8, "minute": 44, "second": 33}
